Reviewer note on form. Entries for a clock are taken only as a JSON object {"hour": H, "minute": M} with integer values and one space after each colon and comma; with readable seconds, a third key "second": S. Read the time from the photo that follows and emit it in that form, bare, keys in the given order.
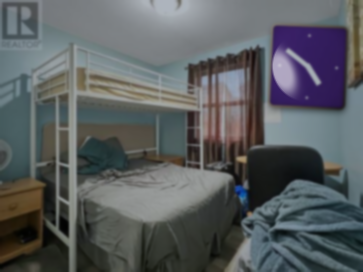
{"hour": 4, "minute": 51}
